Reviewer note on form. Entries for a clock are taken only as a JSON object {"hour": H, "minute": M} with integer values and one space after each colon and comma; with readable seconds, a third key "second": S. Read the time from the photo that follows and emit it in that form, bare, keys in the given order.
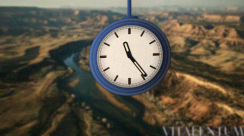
{"hour": 11, "minute": 24}
